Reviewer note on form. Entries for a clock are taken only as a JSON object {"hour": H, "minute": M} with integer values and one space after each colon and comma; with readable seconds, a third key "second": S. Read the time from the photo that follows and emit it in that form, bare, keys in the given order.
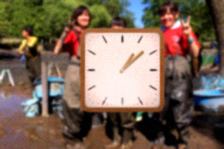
{"hour": 1, "minute": 8}
